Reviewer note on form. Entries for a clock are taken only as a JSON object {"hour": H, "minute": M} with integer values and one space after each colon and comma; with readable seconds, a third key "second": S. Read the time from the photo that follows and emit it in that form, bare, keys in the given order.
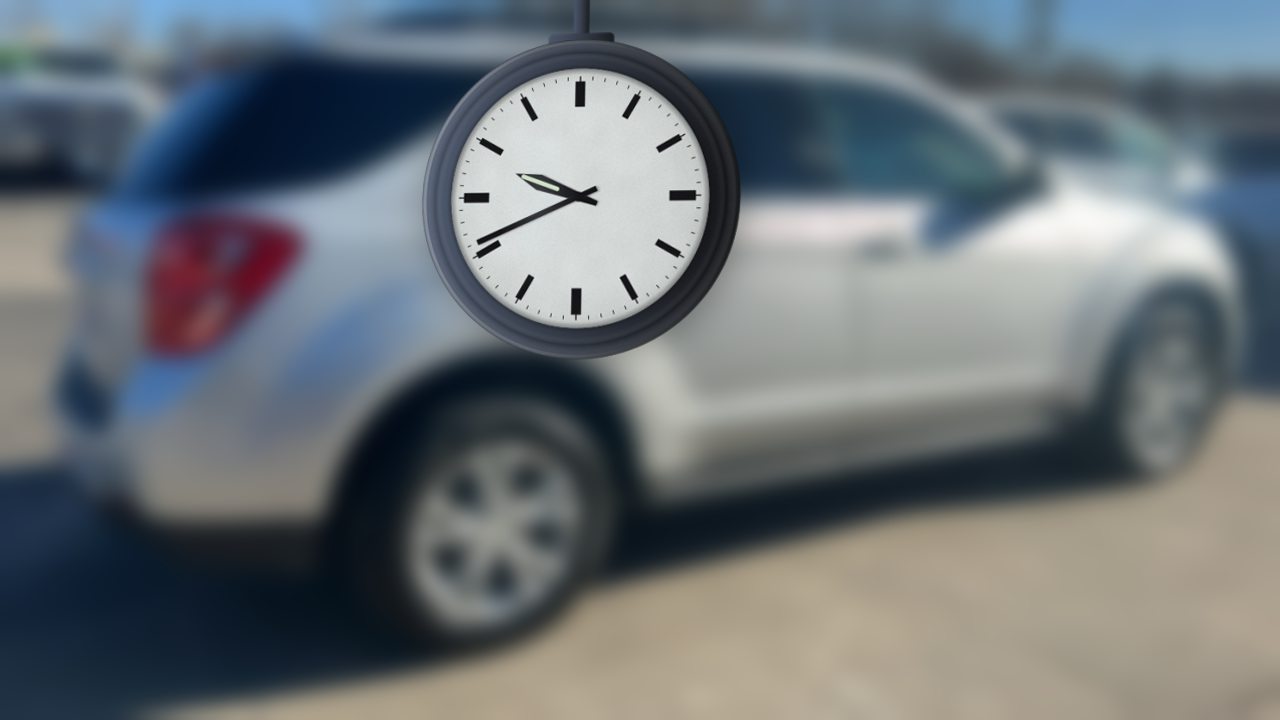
{"hour": 9, "minute": 41}
